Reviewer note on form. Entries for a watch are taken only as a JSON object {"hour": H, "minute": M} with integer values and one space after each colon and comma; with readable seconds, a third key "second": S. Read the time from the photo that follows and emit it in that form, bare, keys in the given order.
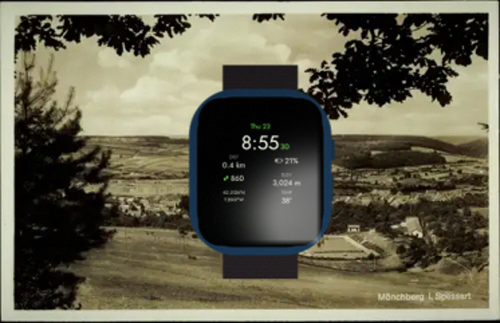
{"hour": 8, "minute": 55}
